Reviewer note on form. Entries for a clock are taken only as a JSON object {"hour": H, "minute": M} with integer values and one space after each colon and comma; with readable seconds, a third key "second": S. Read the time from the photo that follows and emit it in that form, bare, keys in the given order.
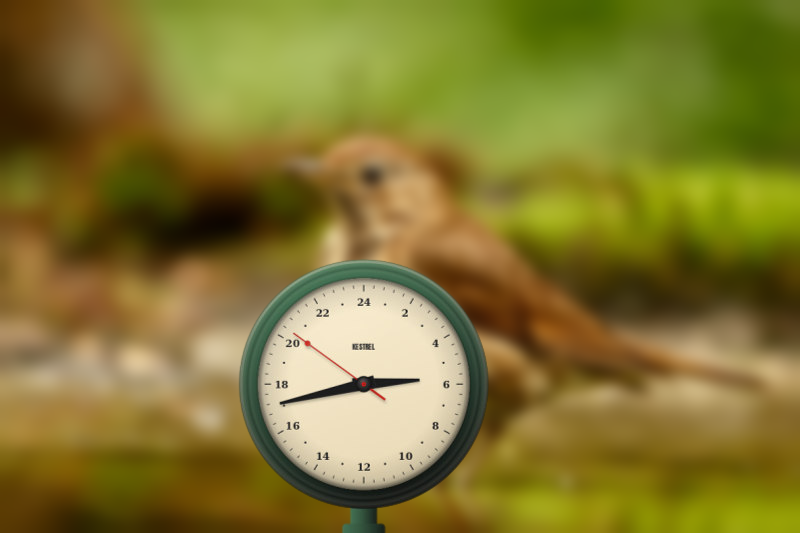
{"hour": 5, "minute": 42, "second": 51}
